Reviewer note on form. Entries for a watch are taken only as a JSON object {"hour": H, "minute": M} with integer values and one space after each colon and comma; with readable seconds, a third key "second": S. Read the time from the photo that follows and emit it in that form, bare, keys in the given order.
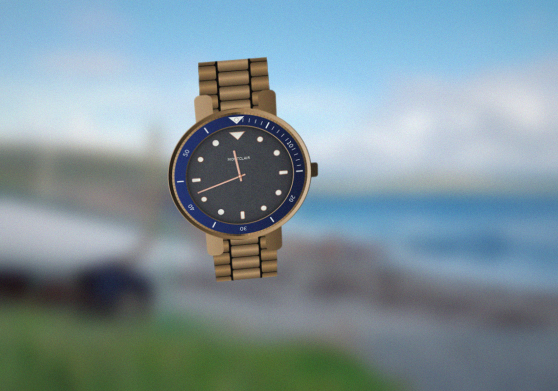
{"hour": 11, "minute": 42}
